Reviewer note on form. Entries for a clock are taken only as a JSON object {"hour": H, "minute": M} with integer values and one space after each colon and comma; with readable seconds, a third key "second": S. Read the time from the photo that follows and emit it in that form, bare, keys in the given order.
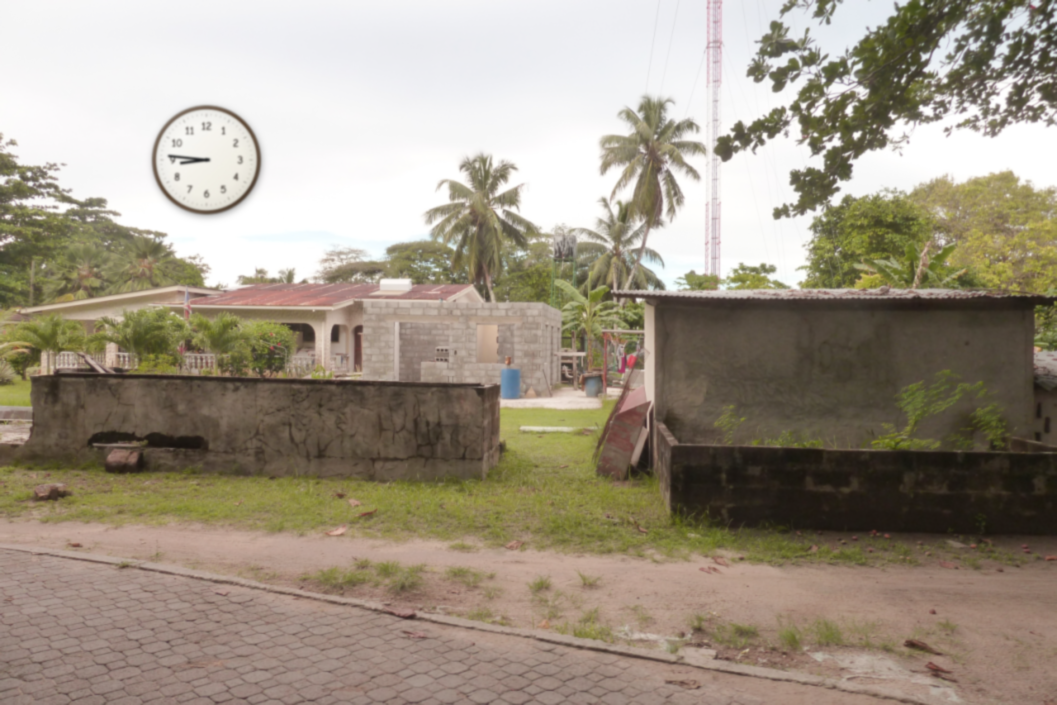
{"hour": 8, "minute": 46}
